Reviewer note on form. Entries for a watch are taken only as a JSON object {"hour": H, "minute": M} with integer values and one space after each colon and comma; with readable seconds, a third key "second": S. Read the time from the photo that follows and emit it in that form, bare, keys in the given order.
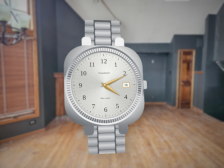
{"hour": 4, "minute": 11}
